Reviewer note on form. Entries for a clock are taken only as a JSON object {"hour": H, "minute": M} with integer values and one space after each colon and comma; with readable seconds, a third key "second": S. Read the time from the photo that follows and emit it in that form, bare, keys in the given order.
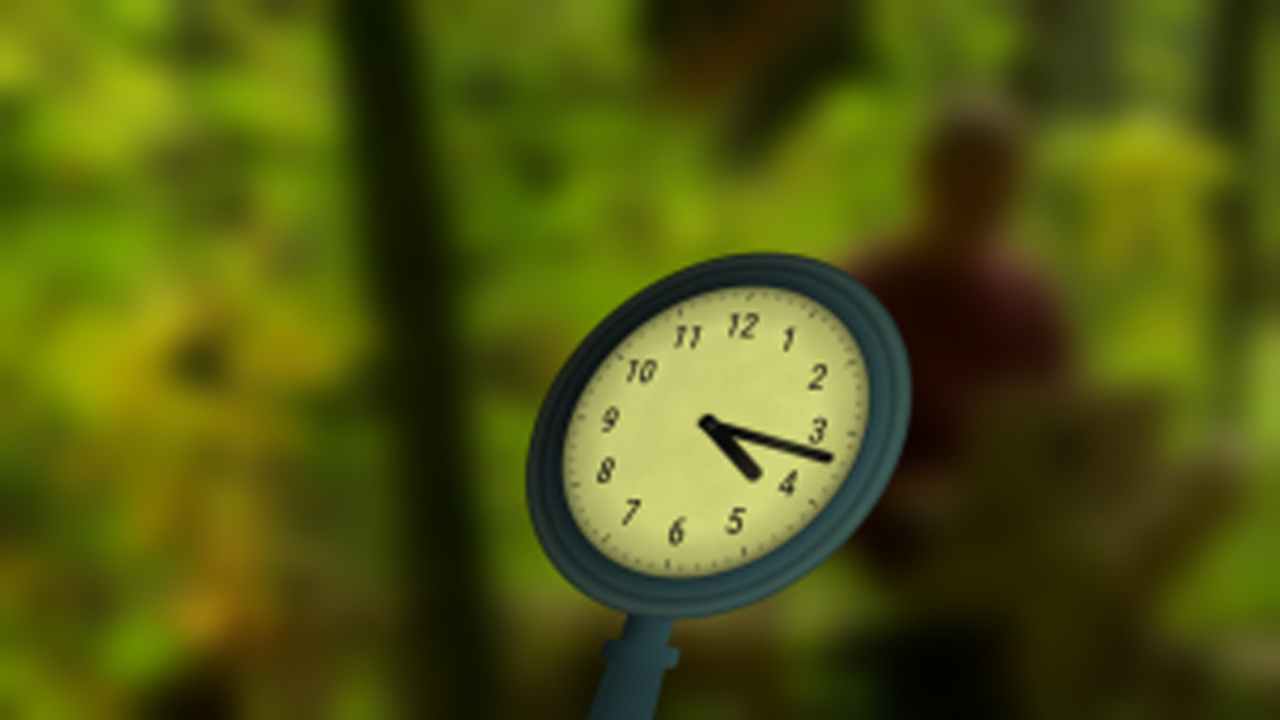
{"hour": 4, "minute": 17}
